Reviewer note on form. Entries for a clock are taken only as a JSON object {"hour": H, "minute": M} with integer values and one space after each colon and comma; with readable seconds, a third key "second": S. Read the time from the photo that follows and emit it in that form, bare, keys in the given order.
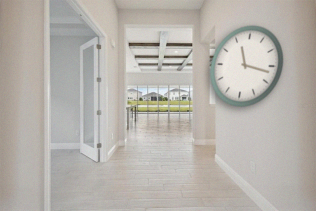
{"hour": 11, "minute": 17}
